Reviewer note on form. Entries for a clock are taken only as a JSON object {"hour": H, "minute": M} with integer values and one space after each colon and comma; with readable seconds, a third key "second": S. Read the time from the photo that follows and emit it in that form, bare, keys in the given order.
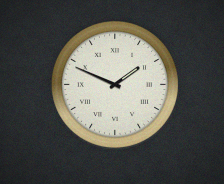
{"hour": 1, "minute": 49}
